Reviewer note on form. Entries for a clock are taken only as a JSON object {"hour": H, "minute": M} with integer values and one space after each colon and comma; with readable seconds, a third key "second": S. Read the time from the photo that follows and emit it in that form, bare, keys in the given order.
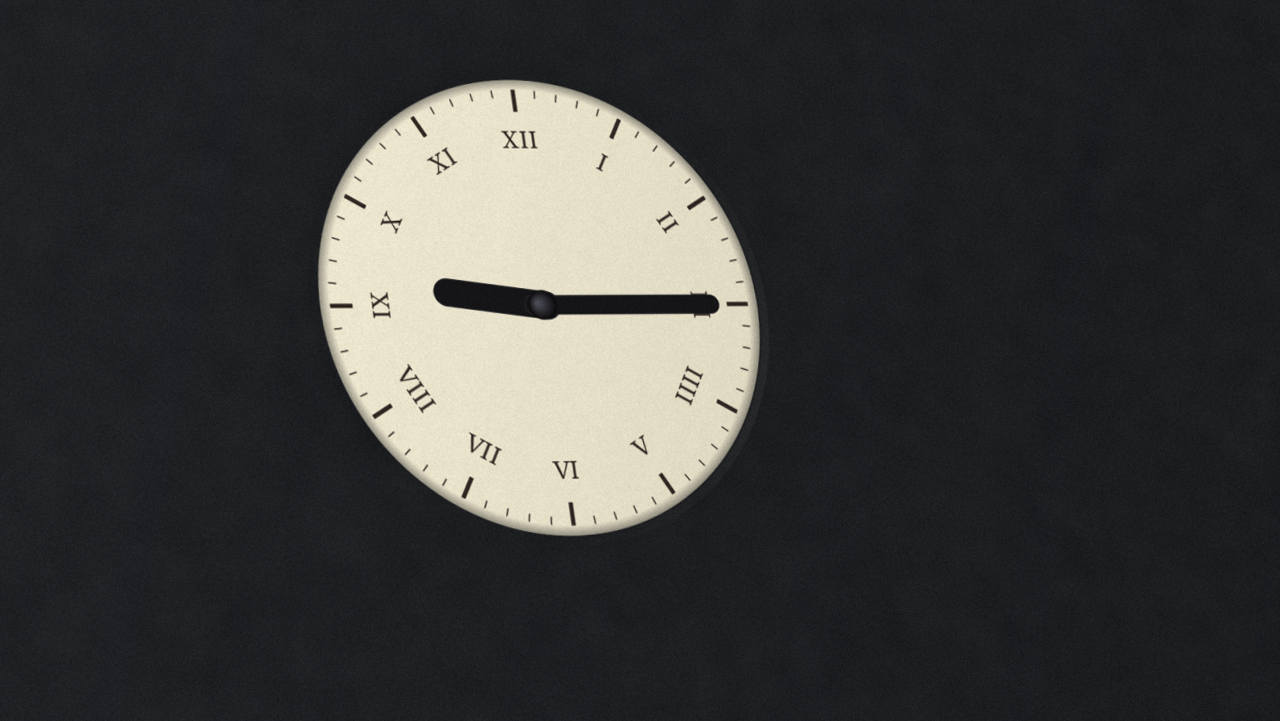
{"hour": 9, "minute": 15}
